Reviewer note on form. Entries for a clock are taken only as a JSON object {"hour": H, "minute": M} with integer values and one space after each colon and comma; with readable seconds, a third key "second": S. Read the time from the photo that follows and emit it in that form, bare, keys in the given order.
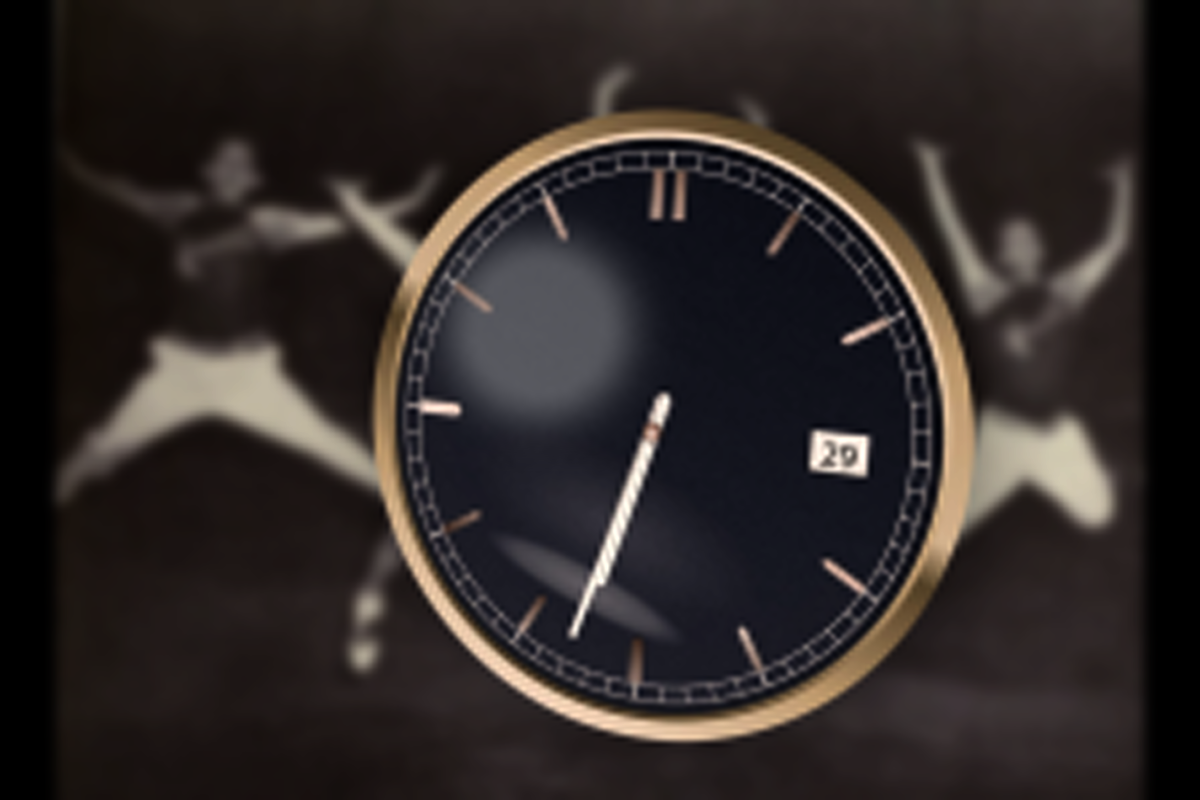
{"hour": 6, "minute": 33}
